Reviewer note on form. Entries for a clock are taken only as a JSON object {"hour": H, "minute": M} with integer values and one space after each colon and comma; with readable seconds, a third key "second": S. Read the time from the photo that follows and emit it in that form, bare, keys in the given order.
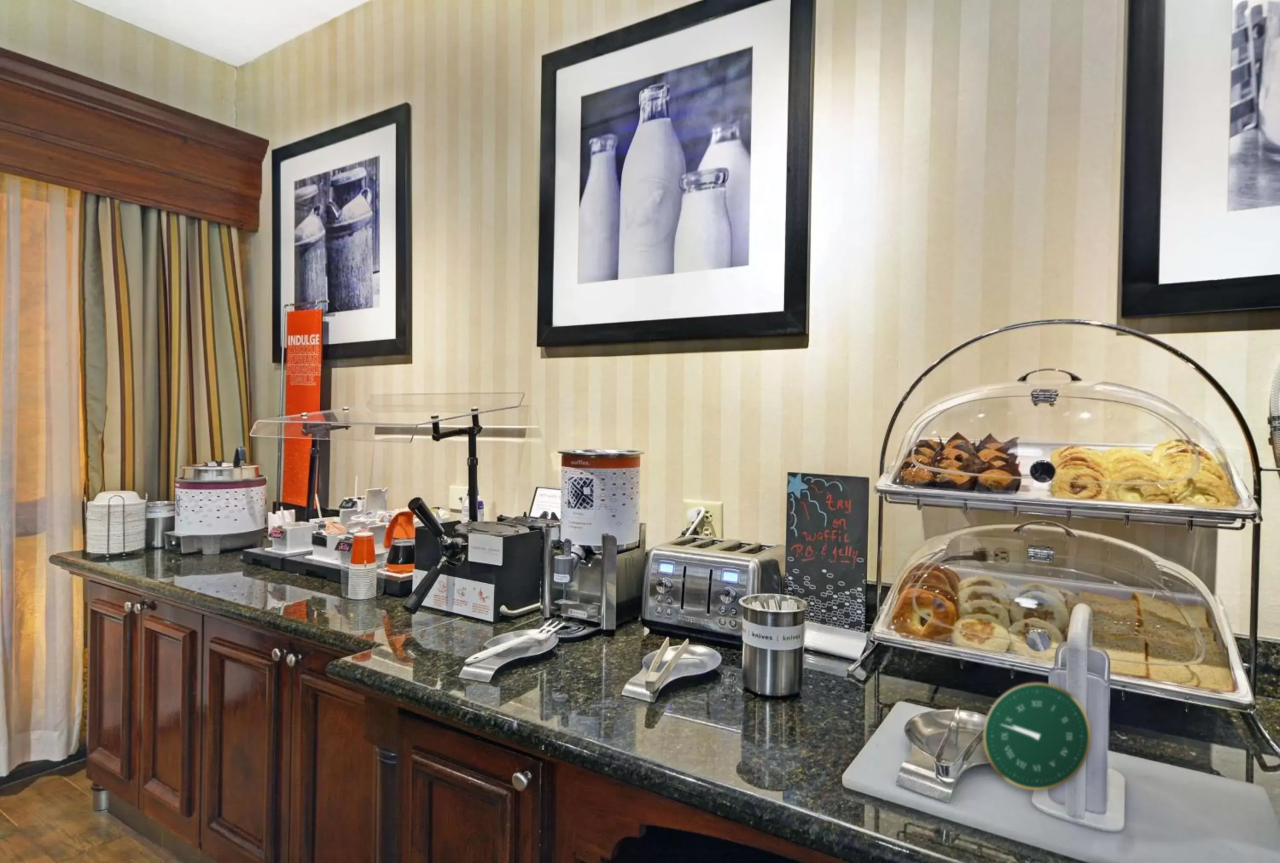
{"hour": 9, "minute": 48}
